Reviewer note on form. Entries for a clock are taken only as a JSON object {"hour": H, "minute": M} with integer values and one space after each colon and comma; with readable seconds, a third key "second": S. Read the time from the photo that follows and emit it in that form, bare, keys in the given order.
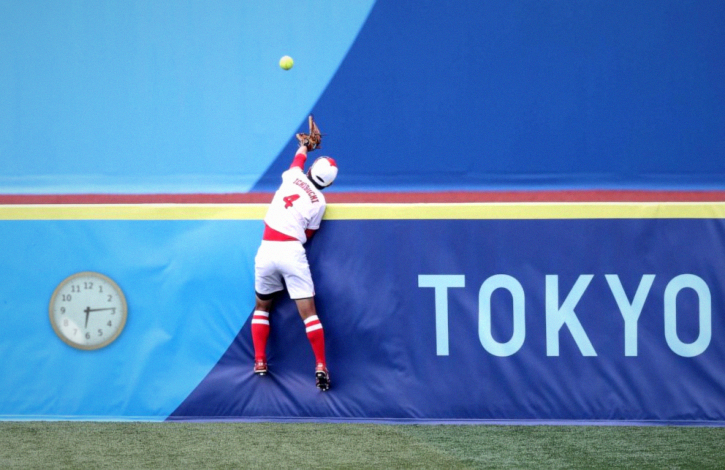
{"hour": 6, "minute": 14}
